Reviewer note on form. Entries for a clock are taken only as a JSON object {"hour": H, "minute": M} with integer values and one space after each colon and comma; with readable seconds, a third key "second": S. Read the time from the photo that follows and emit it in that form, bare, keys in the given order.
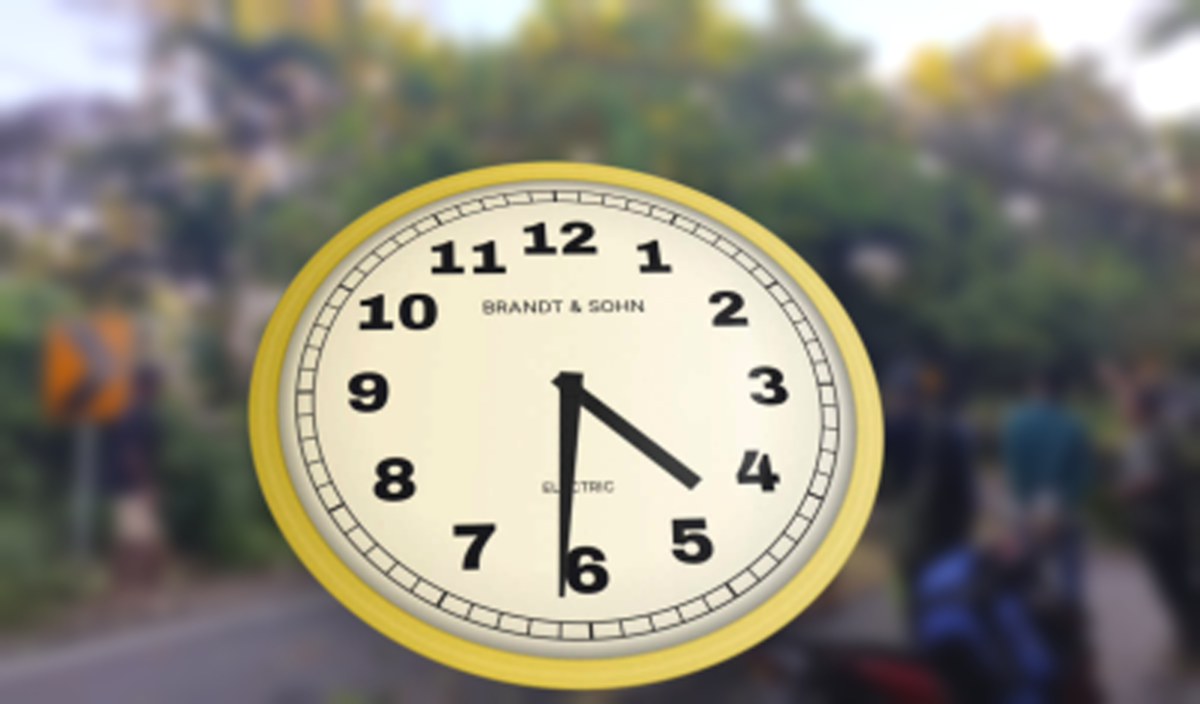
{"hour": 4, "minute": 31}
